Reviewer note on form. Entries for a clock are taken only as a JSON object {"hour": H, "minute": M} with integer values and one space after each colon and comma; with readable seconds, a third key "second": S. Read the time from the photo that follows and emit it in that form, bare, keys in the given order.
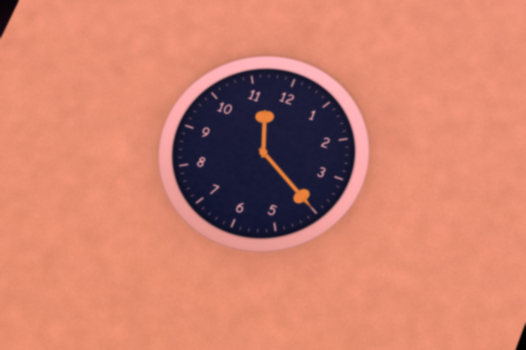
{"hour": 11, "minute": 20}
